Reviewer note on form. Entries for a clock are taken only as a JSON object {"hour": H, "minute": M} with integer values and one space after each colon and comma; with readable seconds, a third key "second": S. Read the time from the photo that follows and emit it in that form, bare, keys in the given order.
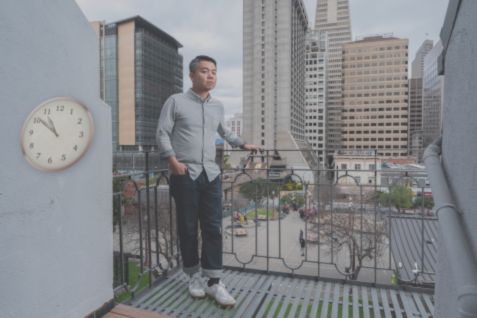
{"hour": 10, "minute": 51}
